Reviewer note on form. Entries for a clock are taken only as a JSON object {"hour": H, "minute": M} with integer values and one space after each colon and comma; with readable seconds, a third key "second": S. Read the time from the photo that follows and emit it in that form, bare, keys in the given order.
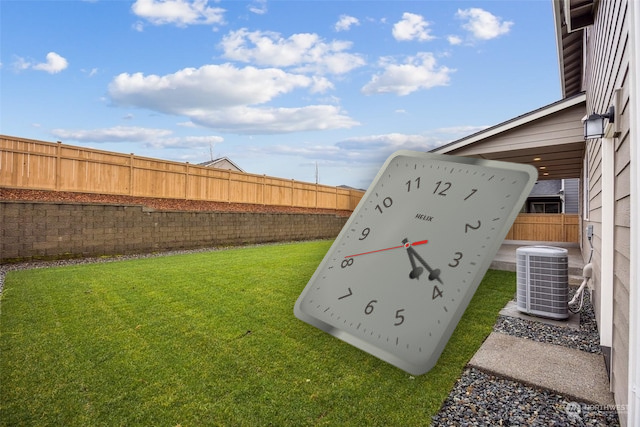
{"hour": 4, "minute": 18, "second": 41}
